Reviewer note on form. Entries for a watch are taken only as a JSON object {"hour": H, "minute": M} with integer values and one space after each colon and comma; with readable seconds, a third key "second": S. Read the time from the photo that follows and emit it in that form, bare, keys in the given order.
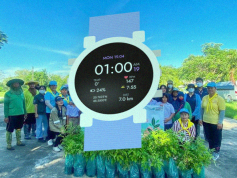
{"hour": 1, "minute": 0}
